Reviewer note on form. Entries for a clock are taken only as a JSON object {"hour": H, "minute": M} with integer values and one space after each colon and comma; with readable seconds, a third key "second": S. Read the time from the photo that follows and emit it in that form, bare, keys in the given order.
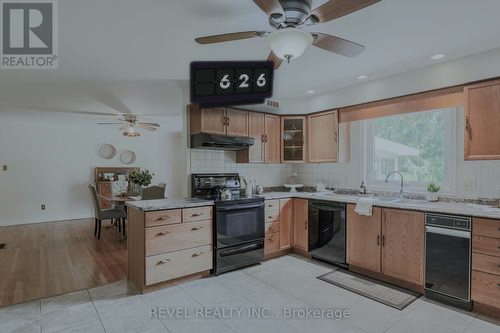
{"hour": 6, "minute": 26}
